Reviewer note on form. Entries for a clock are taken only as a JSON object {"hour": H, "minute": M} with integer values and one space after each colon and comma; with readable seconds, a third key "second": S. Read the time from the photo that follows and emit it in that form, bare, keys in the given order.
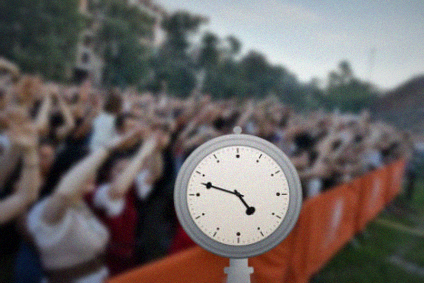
{"hour": 4, "minute": 48}
